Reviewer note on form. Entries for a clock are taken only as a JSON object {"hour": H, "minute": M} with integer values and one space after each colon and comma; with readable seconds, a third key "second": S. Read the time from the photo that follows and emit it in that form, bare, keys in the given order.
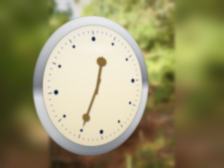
{"hour": 12, "minute": 35}
